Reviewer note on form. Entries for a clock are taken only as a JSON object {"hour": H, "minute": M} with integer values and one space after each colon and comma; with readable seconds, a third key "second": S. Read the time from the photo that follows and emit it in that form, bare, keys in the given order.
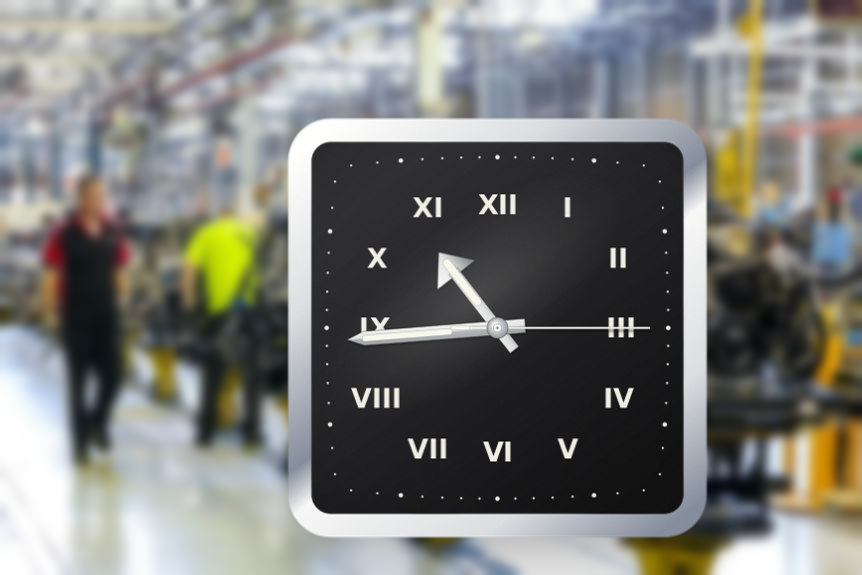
{"hour": 10, "minute": 44, "second": 15}
